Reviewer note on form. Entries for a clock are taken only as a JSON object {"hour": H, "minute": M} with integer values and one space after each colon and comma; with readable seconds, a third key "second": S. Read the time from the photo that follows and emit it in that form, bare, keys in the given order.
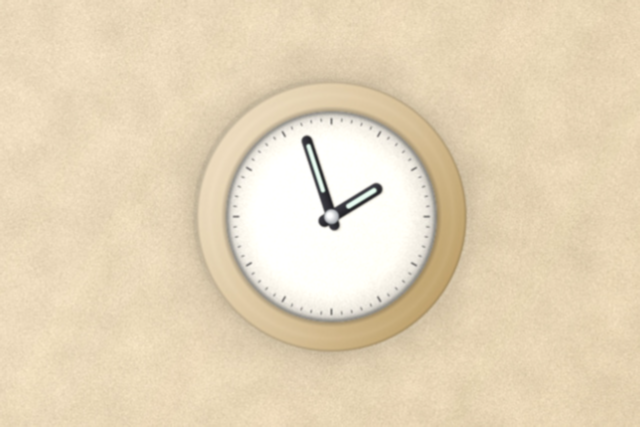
{"hour": 1, "minute": 57}
